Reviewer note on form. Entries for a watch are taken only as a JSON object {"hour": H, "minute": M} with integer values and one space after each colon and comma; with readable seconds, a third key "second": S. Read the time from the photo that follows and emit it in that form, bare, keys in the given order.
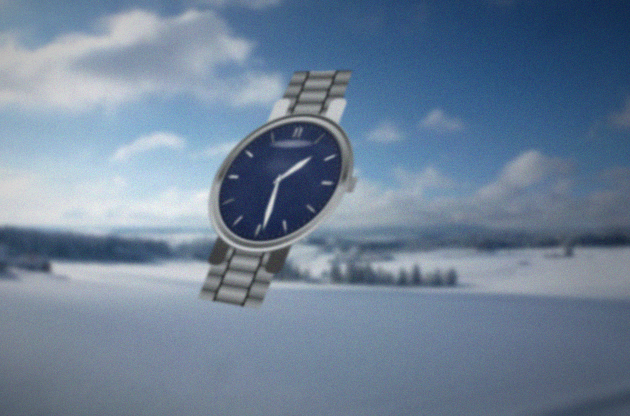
{"hour": 1, "minute": 29}
